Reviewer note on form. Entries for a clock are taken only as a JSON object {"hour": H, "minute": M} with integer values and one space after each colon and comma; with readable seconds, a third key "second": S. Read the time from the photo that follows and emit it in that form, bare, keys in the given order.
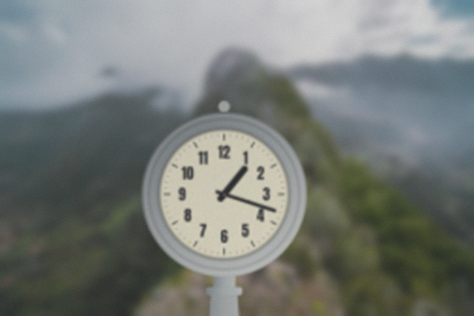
{"hour": 1, "minute": 18}
